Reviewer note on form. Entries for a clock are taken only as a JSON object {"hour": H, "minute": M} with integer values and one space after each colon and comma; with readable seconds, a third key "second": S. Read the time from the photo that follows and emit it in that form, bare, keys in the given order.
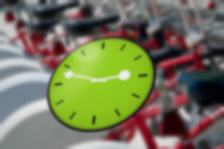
{"hour": 2, "minute": 48}
